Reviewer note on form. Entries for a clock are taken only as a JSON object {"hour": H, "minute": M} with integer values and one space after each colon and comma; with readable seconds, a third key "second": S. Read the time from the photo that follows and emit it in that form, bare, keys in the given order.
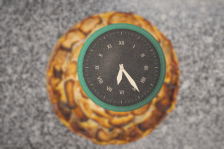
{"hour": 6, "minute": 24}
